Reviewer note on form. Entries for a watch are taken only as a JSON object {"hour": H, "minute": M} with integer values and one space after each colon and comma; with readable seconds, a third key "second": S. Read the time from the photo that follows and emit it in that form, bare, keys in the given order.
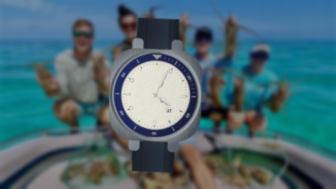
{"hour": 4, "minute": 4}
